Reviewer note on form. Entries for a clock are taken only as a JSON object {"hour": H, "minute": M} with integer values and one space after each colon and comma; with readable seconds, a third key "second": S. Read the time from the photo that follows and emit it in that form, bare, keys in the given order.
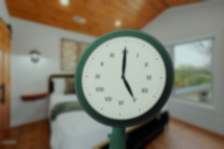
{"hour": 5, "minute": 0}
